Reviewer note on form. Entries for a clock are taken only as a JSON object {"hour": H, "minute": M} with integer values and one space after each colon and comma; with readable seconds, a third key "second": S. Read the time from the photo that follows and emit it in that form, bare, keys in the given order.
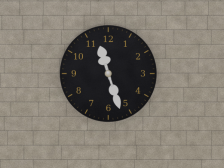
{"hour": 11, "minute": 27}
